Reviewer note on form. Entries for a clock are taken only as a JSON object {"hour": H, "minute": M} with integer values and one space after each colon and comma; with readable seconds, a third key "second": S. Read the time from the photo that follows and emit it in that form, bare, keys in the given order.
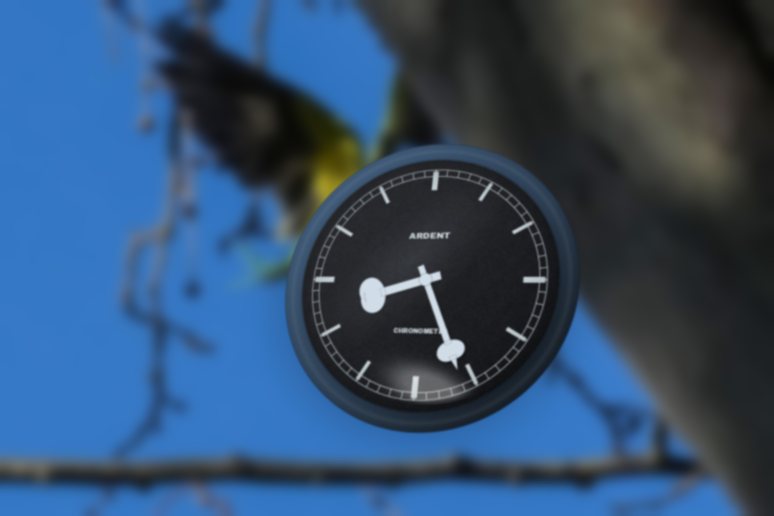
{"hour": 8, "minute": 26}
